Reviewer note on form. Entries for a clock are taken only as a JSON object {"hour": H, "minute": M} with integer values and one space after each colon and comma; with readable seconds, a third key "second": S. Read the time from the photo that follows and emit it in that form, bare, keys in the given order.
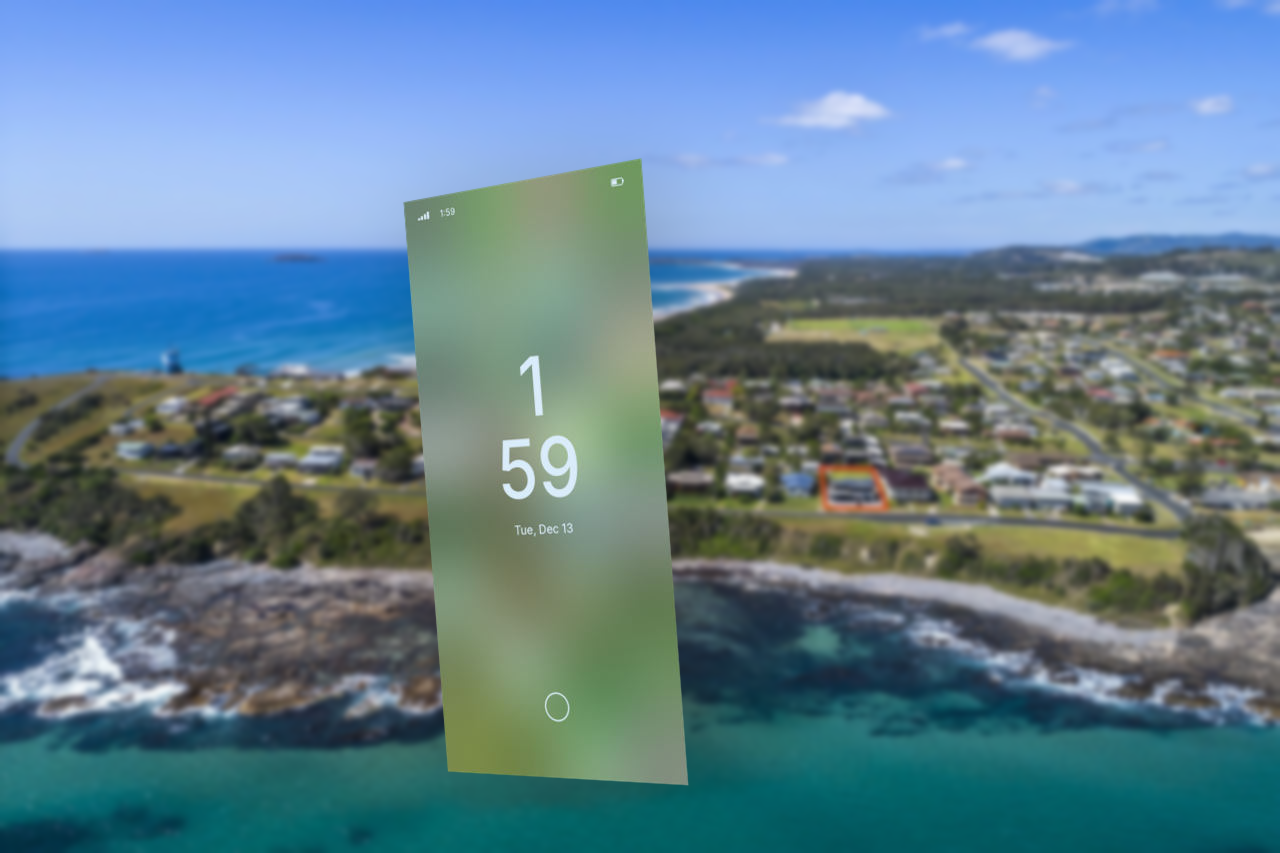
{"hour": 1, "minute": 59}
